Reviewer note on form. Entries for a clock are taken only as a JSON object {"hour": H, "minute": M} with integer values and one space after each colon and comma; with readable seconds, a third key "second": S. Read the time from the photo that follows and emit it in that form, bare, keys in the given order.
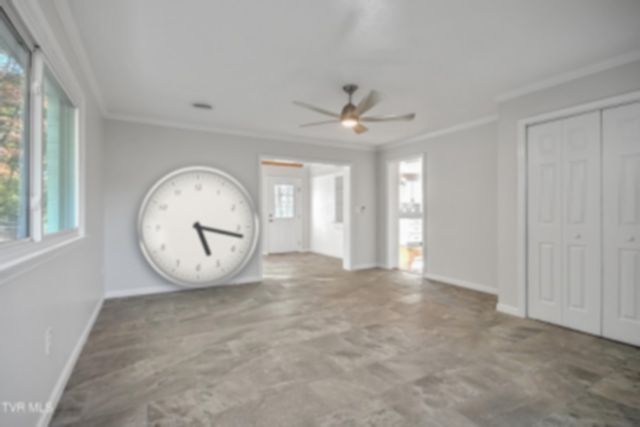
{"hour": 5, "minute": 17}
